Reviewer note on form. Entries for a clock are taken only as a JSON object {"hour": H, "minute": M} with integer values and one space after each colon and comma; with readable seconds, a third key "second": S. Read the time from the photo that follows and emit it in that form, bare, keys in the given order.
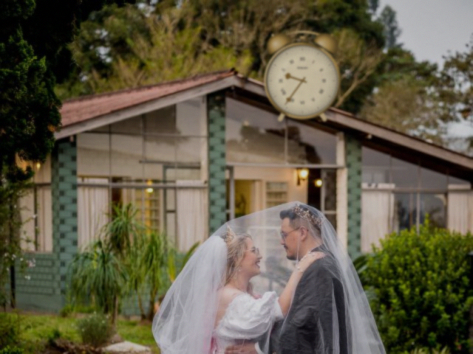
{"hour": 9, "minute": 36}
